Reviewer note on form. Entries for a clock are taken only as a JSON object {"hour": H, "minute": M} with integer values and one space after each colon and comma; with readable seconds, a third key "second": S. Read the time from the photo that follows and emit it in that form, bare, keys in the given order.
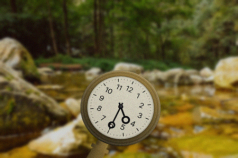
{"hour": 4, "minute": 30}
